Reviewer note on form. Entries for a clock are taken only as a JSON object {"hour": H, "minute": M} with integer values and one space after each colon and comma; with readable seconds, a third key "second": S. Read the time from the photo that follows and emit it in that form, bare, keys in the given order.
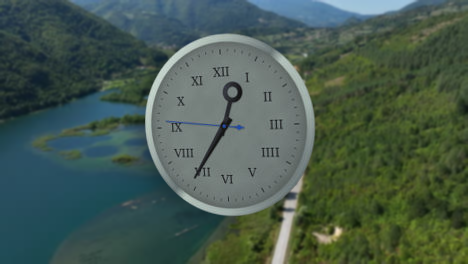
{"hour": 12, "minute": 35, "second": 46}
